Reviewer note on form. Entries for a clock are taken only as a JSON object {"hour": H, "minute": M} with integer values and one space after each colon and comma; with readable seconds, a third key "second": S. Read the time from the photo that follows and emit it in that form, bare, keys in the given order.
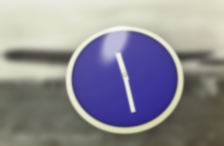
{"hour": 11, "minute": 28}
